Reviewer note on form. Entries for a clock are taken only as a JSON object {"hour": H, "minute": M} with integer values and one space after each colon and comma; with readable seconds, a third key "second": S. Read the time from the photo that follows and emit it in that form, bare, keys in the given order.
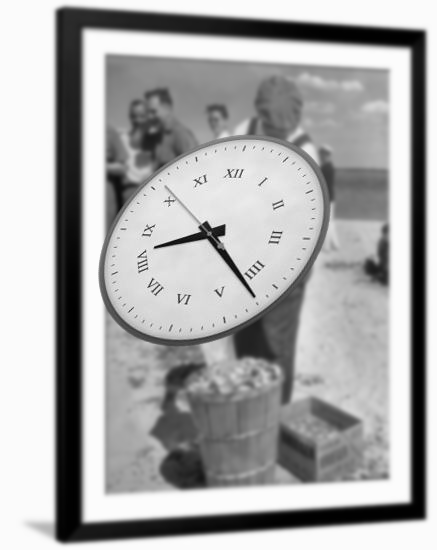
{"hour": 8, "minute": 21, "second": 51}
